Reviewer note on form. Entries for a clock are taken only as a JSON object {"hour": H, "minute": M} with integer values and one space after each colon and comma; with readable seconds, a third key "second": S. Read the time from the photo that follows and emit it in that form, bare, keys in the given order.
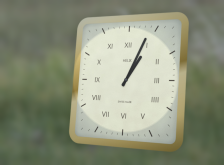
{"hour": 1, "minute": 4}
